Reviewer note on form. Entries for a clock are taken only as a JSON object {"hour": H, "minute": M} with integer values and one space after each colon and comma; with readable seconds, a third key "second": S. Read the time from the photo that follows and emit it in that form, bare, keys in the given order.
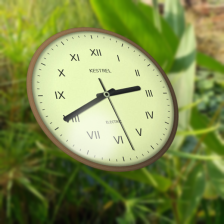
{"hour": 2, "minute": 40, "second": 28}
